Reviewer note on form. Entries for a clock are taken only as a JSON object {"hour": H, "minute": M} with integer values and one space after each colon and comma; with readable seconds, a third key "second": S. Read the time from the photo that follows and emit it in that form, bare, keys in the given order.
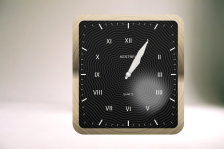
{"hour": 1, "minute": 5}
